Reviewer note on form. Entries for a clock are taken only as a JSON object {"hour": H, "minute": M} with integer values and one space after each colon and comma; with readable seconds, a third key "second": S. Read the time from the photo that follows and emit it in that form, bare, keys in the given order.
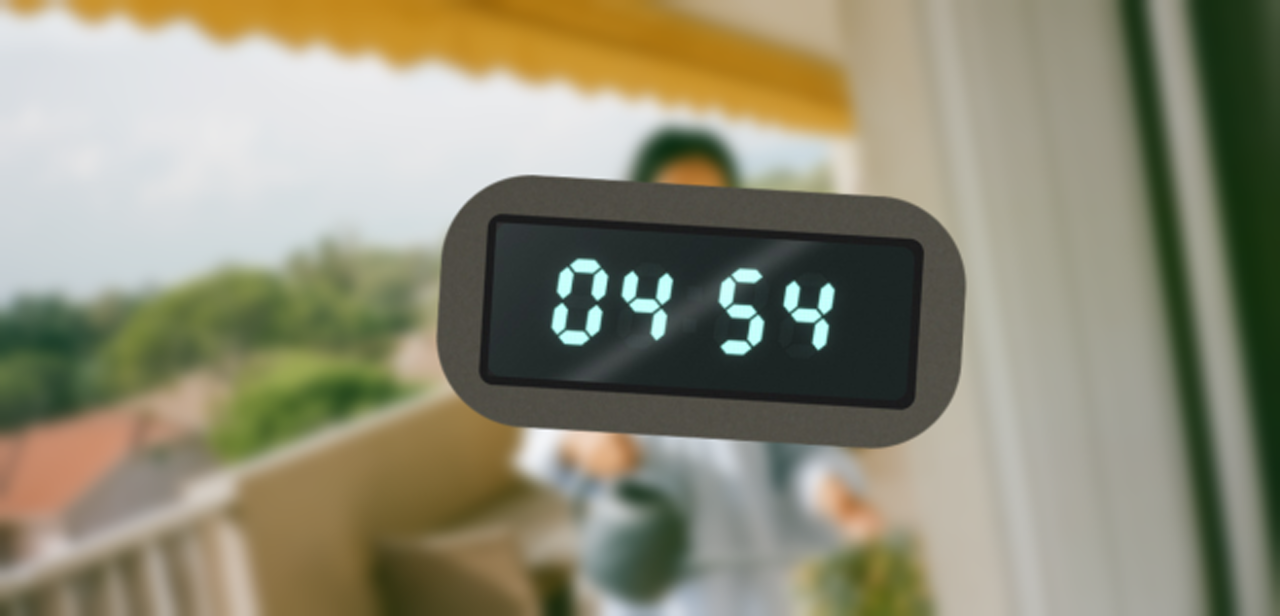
{"hour": 4, "minute": 54}
